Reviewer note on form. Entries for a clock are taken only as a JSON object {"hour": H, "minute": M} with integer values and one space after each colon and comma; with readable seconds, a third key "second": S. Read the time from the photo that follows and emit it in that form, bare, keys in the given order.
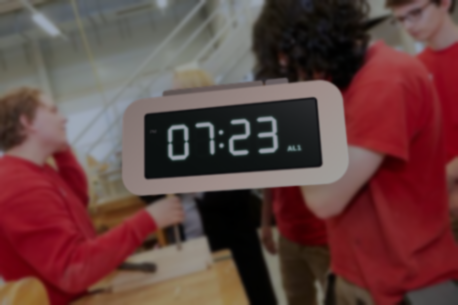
{"hour": 7, "minute": 23}
